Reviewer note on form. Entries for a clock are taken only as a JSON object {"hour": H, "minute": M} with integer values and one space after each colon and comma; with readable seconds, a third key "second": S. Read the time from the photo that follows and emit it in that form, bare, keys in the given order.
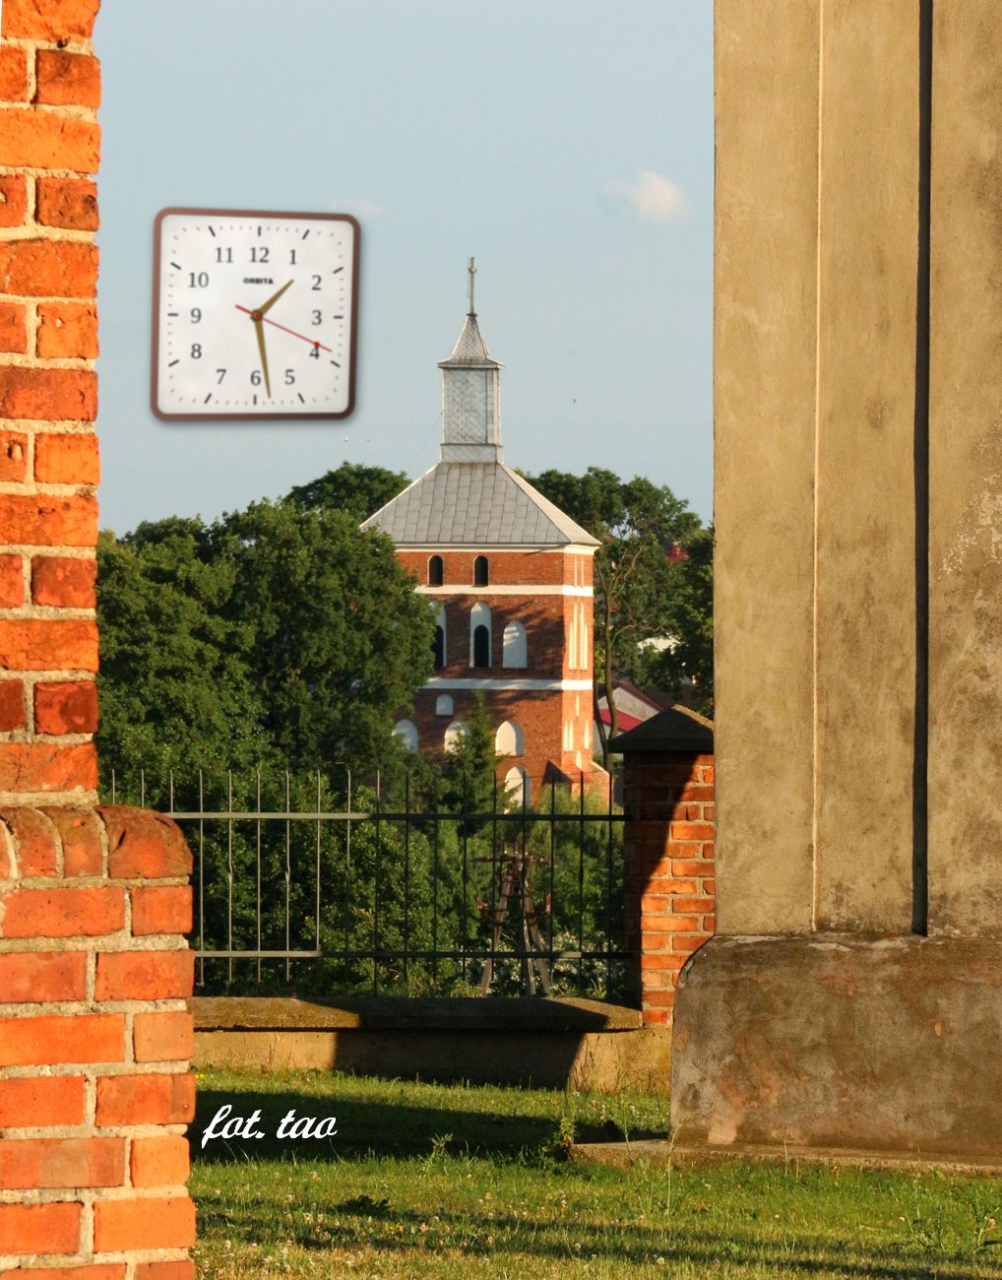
{"hour": 1, "minute": 28, "second": 19}
